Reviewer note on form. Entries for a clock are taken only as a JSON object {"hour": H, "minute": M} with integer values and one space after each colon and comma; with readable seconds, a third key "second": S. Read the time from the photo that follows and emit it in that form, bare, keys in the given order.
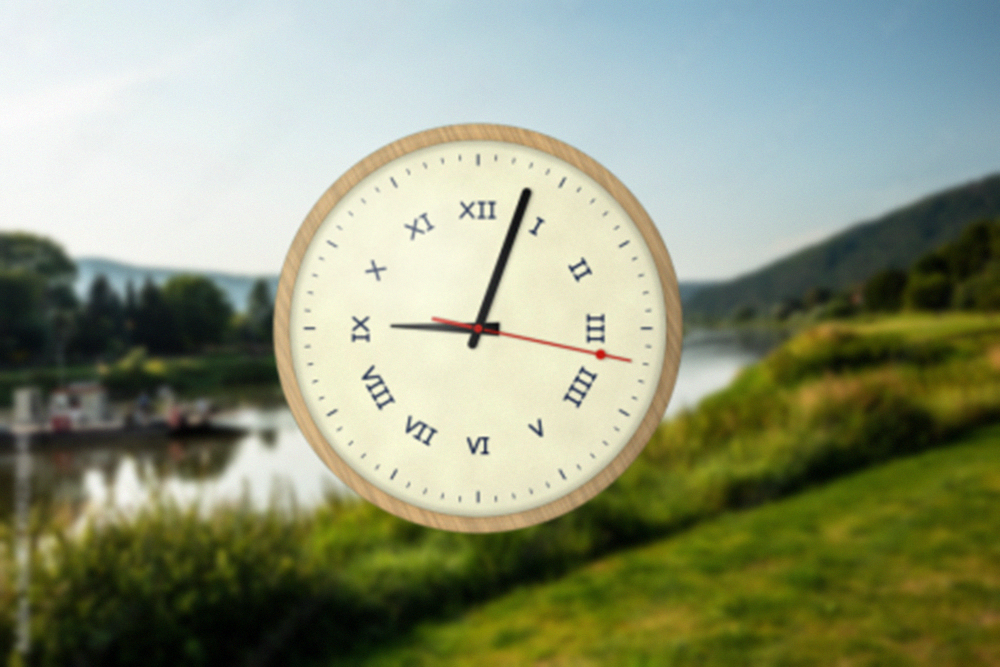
{"hour": 9, "minute": 3, "second": 17}
